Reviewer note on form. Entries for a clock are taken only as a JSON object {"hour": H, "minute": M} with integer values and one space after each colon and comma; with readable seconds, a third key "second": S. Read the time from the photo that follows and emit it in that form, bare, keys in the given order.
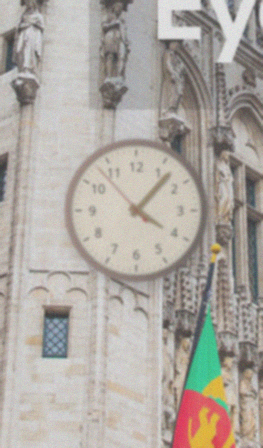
{"hour": 4, "minute": 6, "second": 53}
